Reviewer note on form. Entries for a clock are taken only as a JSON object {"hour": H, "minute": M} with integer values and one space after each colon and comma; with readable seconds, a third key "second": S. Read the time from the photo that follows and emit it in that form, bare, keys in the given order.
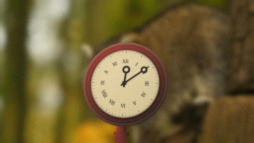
{"hour": 12, "minute": 9}
